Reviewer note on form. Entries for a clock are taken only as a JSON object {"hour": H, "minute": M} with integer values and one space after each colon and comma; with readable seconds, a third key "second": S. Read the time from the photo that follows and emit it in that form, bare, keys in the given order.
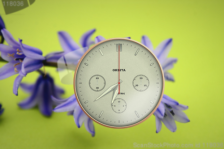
{"hour": 6, "minute": 39}
